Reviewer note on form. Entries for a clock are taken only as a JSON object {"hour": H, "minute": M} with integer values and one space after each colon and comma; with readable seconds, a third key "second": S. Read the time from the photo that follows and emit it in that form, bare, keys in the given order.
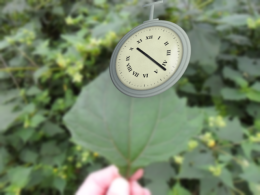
{"hour": 10, "minute": 22}
